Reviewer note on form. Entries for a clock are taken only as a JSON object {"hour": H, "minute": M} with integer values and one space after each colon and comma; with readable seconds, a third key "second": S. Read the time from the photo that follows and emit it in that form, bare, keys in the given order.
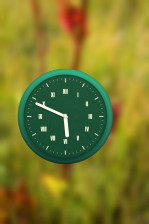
{"hour": 5, "minute": 49}
